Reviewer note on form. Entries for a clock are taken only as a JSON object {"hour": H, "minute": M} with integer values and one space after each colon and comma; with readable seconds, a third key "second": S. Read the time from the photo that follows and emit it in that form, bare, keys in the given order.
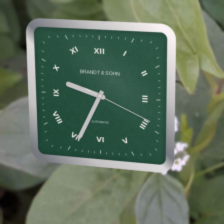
{"hour": 9, "minute": 34, "second": 19}
